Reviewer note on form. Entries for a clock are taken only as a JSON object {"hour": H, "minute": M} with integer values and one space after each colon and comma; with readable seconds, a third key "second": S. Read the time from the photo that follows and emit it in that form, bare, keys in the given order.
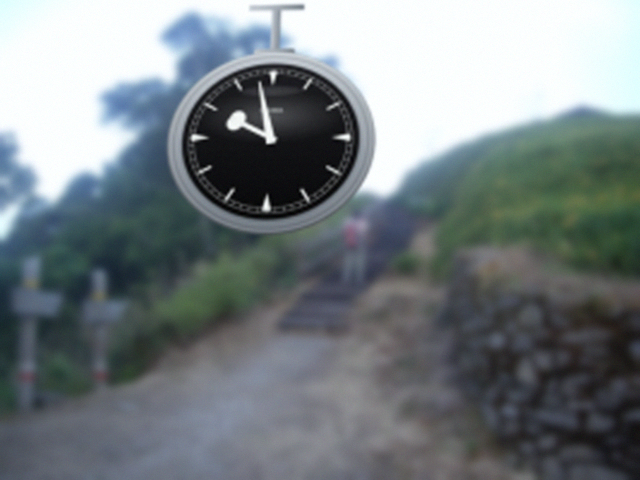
{"hour": 9, "minute": 58}
